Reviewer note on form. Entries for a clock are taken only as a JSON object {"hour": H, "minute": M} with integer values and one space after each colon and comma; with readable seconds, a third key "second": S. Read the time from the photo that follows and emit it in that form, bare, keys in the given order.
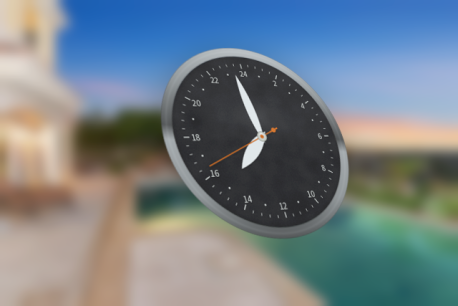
{"hour": 14, "minute": 58, "second": 41}
